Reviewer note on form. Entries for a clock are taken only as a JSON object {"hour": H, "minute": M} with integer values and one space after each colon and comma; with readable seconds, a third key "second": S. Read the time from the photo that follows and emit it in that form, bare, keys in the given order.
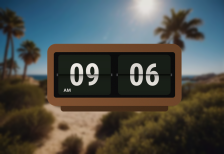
{"hour": 9, "minute": 6}
